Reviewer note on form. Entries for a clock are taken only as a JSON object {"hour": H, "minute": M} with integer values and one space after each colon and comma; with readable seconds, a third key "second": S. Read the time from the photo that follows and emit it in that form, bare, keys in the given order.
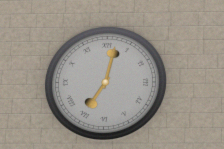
{"hour": 7, "minute": 2}
